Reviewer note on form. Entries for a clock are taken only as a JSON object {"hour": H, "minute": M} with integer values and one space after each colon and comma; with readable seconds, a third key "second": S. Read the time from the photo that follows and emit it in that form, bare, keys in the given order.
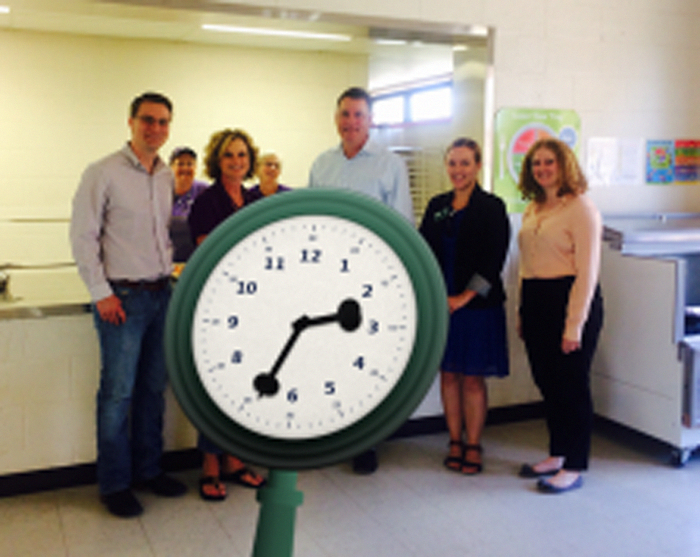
{"hour": 2, "minute": 34}
